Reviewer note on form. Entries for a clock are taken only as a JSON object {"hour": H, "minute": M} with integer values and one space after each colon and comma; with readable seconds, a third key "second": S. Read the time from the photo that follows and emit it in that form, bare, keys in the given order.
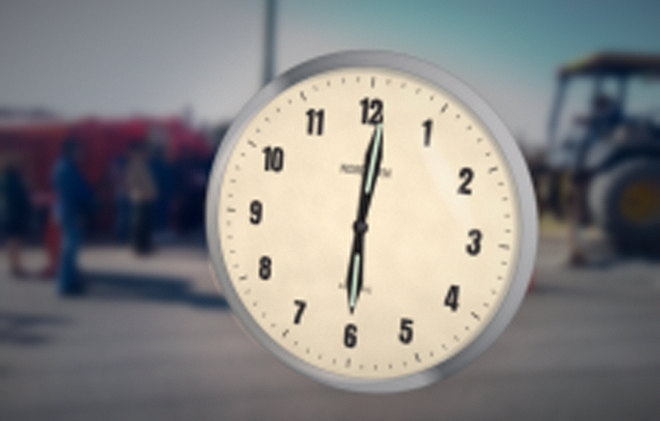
{"hour": 6, "minute": 1}
